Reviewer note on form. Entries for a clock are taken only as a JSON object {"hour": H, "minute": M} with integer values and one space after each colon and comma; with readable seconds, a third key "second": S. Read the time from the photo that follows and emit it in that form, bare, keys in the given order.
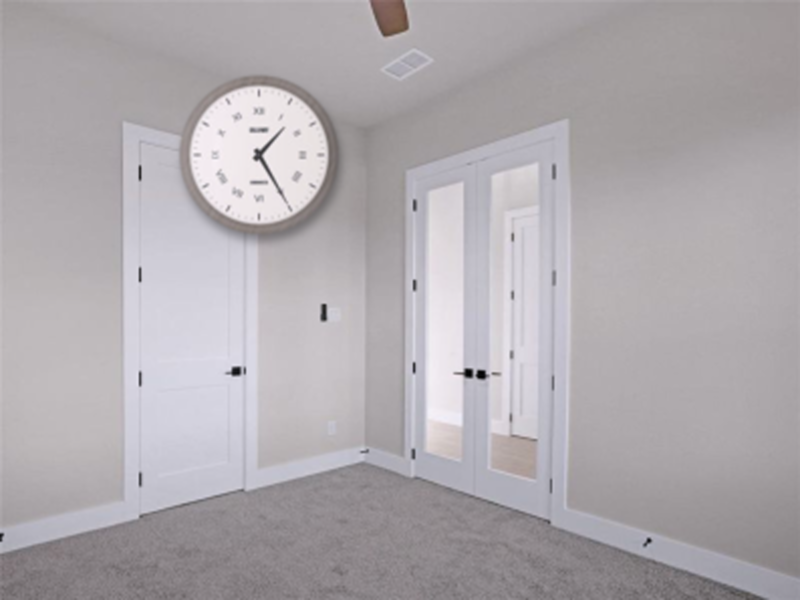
{"hour": 1, "minute": 25}
